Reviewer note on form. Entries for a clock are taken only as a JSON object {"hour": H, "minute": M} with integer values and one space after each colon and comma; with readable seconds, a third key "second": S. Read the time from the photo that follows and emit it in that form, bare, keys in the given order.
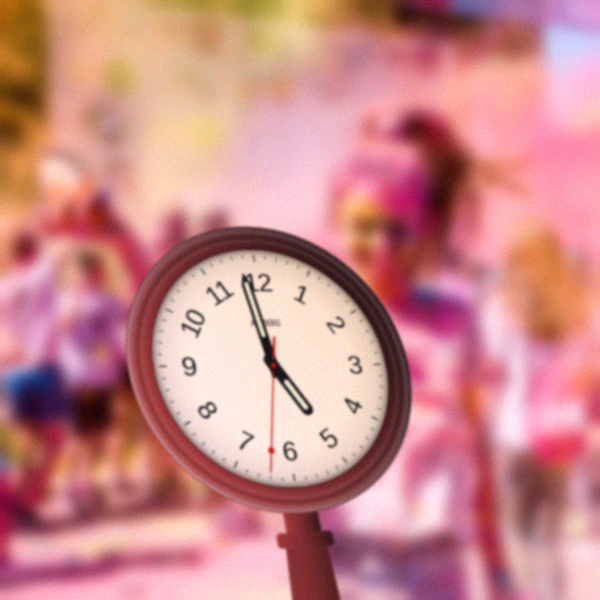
{"hour": 4, "minute": 58, "second": 32}
